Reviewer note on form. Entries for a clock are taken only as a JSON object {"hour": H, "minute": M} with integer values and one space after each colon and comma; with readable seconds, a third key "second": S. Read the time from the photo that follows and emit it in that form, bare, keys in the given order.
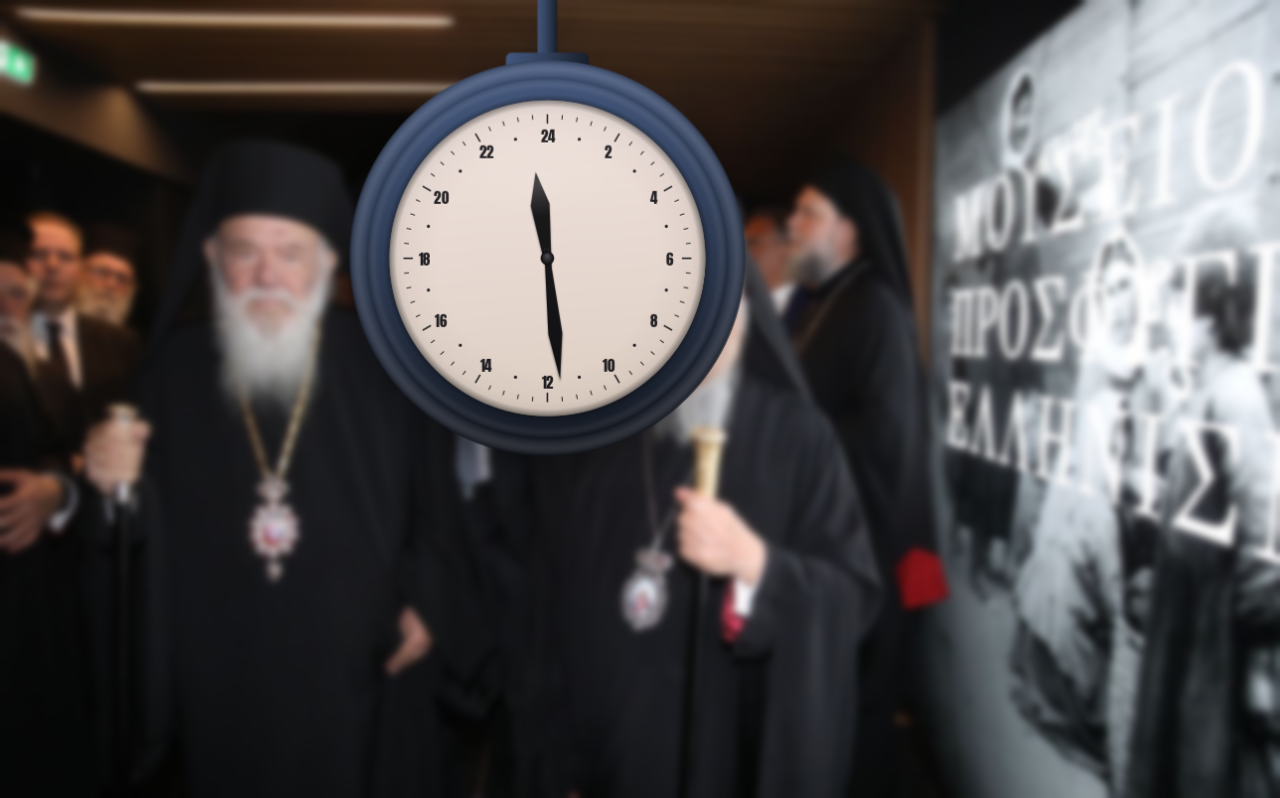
{"hour": 23, "minute": 29}
